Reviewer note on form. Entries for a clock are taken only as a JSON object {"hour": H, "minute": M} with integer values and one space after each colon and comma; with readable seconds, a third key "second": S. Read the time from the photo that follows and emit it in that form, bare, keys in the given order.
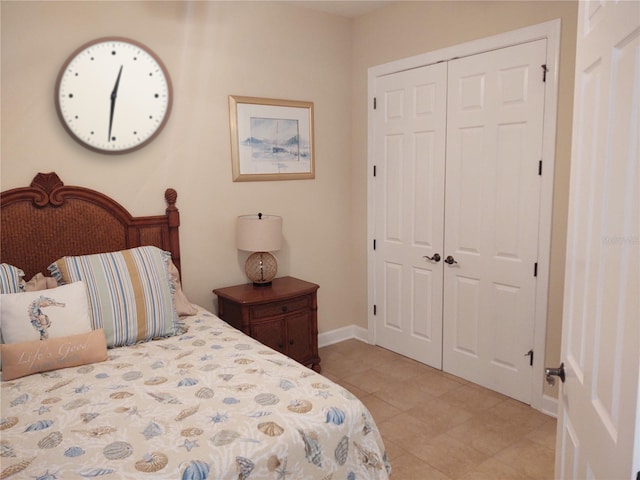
{"hour": 12, "minute": 31}
